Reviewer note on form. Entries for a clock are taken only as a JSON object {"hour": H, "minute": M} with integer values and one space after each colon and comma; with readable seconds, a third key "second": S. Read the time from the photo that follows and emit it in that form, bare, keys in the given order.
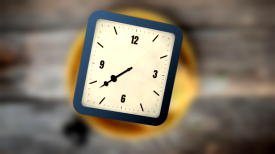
{"hour": 7, "minute": 38}
